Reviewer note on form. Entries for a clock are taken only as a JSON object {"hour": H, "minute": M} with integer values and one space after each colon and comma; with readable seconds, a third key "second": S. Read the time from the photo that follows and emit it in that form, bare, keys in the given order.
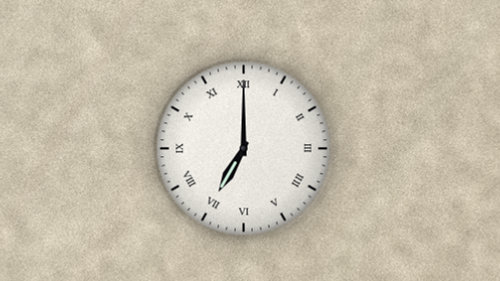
{"hour": 7, "minute": 0}
